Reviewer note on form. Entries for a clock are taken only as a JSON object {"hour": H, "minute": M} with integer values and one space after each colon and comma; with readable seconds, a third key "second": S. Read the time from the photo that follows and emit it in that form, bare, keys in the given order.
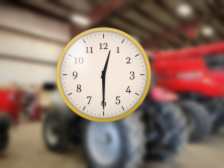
{"hour": 12, "minute": 30}
